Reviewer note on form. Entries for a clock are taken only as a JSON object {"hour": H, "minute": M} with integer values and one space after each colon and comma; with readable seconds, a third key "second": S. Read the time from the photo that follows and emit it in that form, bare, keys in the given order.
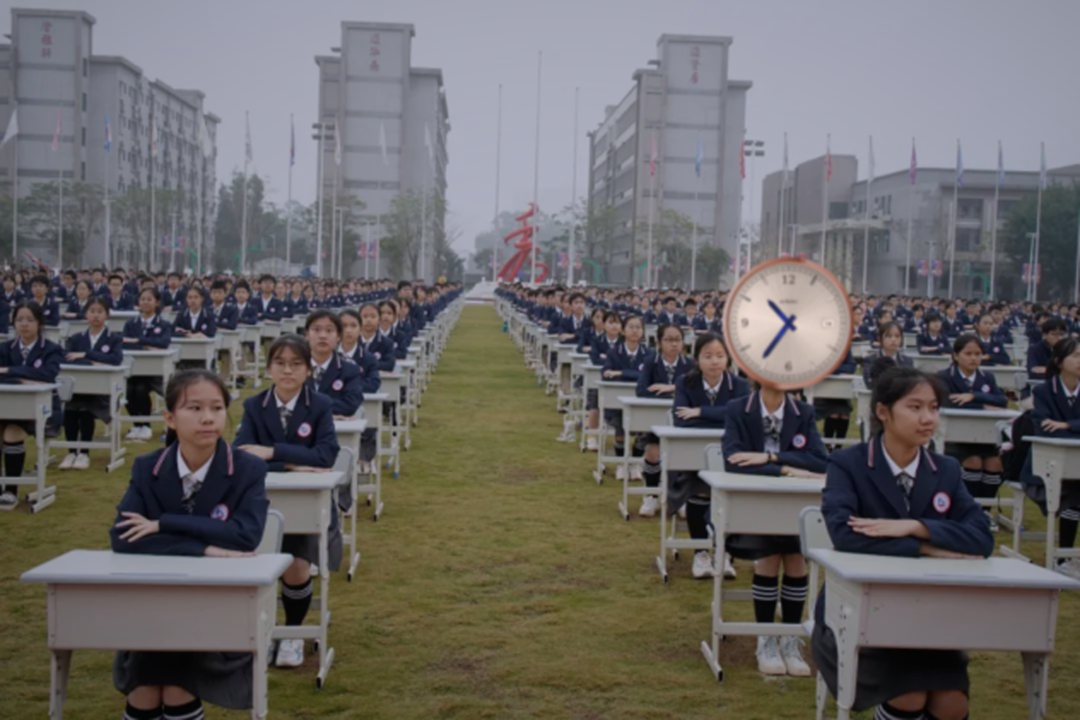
{"hour": 10, "minute": 36}
